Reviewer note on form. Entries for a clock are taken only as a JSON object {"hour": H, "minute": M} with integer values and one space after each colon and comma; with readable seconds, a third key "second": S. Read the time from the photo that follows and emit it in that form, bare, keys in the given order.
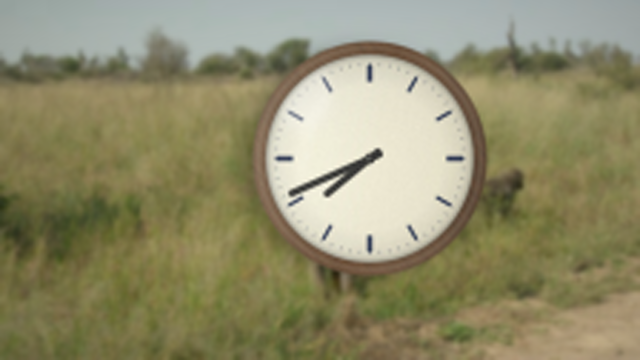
{"hour": 7, "minute": 41}
